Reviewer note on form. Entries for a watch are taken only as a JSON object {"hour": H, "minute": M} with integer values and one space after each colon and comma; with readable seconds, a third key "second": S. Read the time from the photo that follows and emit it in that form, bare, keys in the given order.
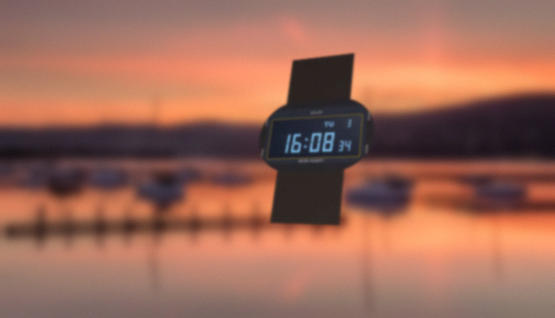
{"hour": 16, "minute": 8}
